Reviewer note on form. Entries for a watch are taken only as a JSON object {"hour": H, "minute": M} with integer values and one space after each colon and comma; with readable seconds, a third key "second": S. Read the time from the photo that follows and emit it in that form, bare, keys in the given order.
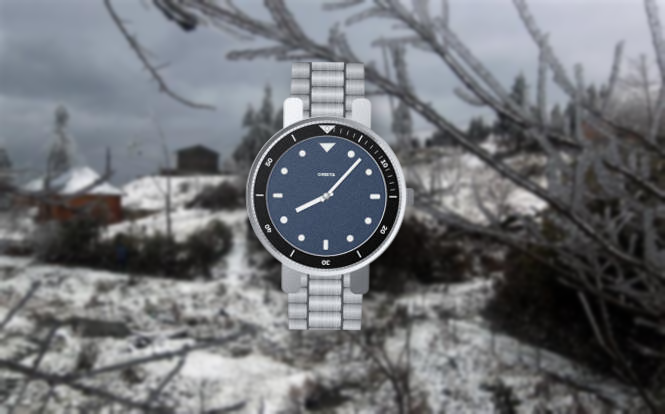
{"hour": 8, "minute": 7}
